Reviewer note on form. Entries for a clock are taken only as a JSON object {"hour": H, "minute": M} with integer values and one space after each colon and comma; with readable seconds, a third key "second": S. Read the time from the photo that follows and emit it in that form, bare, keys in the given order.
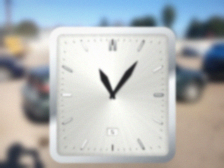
{"hour": 11, "minute": 6}
